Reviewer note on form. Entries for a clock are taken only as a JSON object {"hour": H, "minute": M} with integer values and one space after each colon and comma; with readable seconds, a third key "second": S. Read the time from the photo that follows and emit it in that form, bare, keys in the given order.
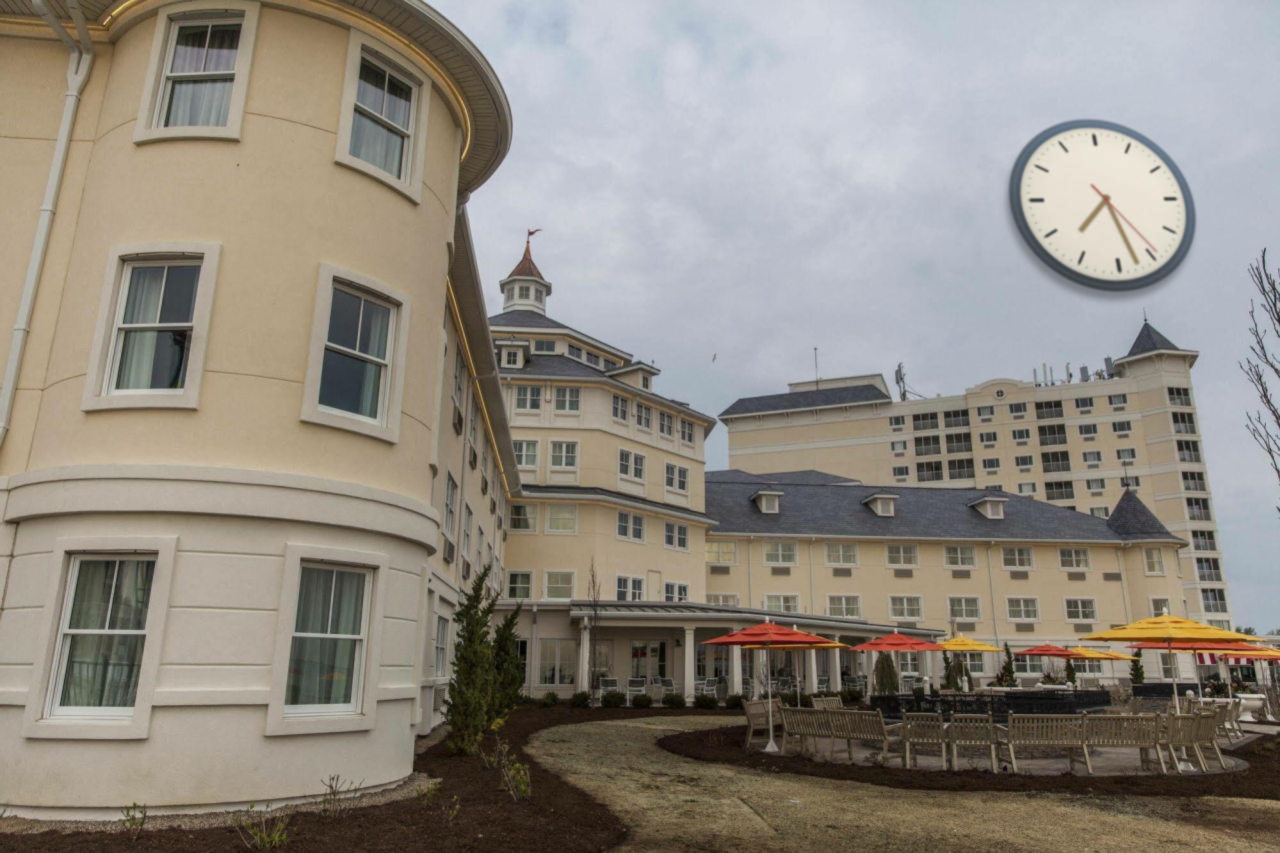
{"hour": 7, "minute": 27, "second": 24}
